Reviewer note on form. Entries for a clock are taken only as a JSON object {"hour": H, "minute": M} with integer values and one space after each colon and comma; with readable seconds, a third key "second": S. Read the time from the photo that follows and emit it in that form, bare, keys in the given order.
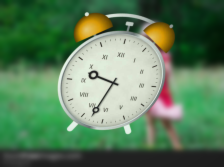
{"hour": 9, "minute": 33}
